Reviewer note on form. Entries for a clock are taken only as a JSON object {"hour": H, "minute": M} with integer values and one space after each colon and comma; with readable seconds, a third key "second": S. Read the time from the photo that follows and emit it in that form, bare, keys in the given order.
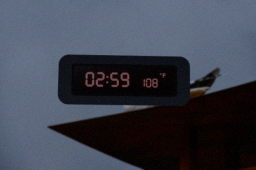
{"hour": 2, "minute": 59}
